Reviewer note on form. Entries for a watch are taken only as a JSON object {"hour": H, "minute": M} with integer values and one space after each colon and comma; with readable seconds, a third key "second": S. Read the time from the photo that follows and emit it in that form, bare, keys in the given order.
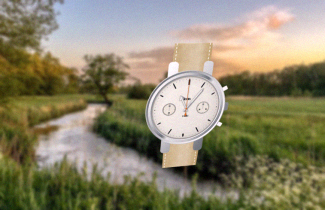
{"hour": 11, "minute": 6}
